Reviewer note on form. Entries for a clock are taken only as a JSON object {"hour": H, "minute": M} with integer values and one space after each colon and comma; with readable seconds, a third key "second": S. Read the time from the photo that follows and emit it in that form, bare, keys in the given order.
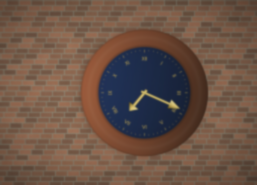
{"hour": 7, "minute": 19}
